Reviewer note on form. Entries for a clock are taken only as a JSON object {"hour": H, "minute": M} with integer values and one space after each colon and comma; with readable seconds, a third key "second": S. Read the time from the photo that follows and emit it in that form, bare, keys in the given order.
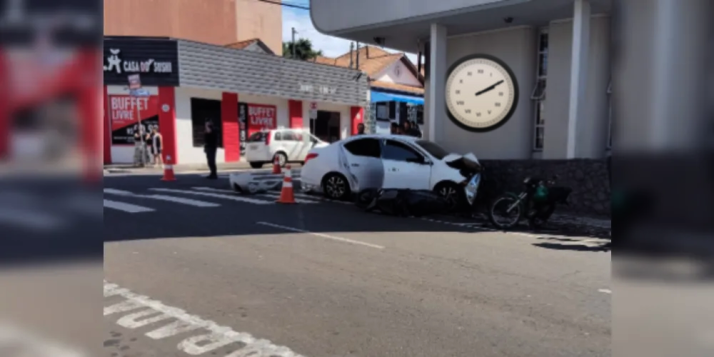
{"hour": 2, "minute": 10}
